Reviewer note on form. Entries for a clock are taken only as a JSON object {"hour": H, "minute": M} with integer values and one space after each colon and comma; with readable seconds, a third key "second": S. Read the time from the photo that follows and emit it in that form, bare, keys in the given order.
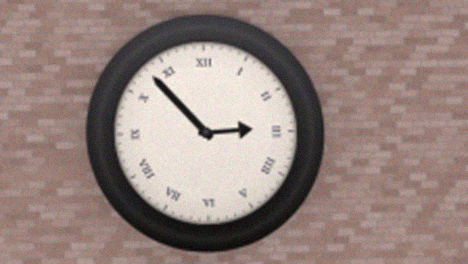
{"hour": 2, "minute": 53}
